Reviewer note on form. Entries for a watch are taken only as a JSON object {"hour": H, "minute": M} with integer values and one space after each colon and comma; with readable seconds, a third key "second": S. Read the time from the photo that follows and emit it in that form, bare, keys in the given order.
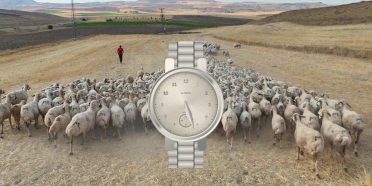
{"hour": 5, "minute": 27}
